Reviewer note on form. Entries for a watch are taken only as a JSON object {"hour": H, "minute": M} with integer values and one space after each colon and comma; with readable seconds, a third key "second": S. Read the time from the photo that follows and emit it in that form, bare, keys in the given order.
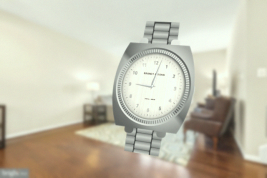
{"hour": 9, "minute": 2}
